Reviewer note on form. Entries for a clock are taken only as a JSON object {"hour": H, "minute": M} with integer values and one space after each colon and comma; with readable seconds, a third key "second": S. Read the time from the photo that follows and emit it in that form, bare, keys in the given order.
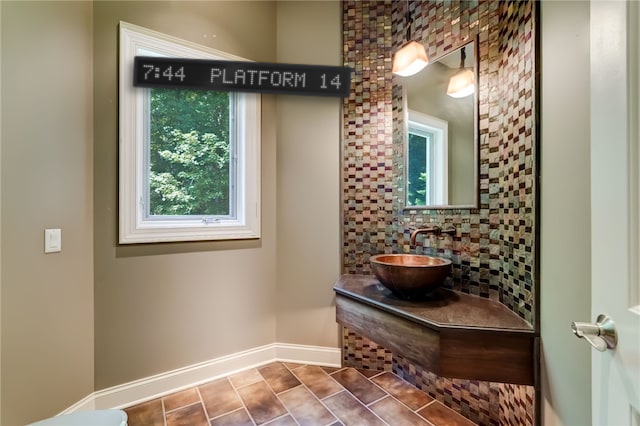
{"hour": 7, "minute": 44}
